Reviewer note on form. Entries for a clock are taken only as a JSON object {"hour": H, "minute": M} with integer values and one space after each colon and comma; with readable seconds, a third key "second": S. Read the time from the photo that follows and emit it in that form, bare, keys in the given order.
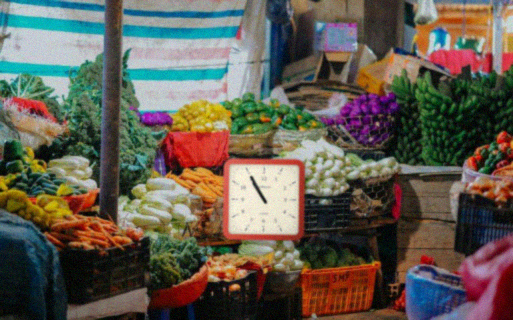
{"hour": 10, "minute": 55}
